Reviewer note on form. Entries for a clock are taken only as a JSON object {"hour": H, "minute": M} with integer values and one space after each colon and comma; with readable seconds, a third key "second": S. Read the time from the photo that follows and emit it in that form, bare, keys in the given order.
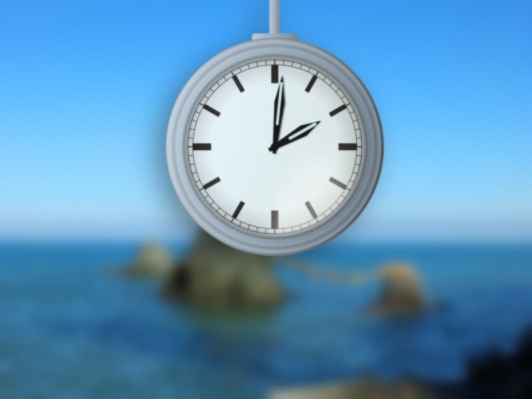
{"hour": 2, "minute": 1}
